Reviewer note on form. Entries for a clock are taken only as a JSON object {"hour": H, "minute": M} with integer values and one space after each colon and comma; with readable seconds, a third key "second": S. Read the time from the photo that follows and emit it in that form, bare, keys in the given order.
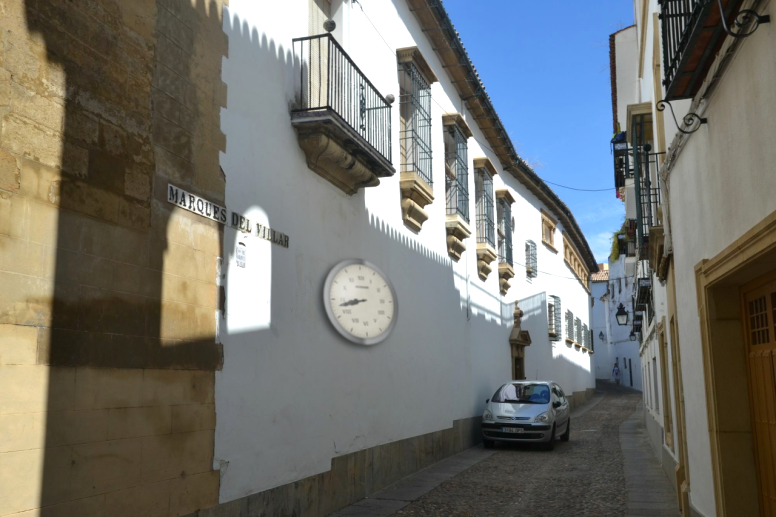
{"hour": 8, "minute": 43}
